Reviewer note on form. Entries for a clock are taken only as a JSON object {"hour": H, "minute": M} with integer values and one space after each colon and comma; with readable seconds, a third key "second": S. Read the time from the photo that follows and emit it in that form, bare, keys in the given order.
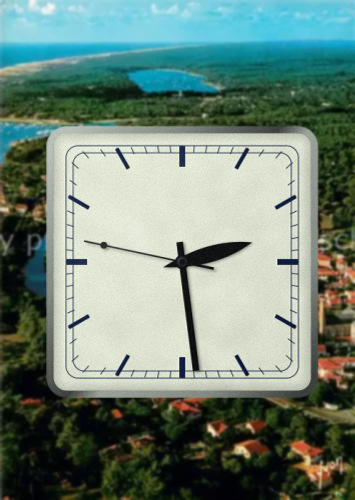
{"hour": 2, "minute": 28, "second": 47}
